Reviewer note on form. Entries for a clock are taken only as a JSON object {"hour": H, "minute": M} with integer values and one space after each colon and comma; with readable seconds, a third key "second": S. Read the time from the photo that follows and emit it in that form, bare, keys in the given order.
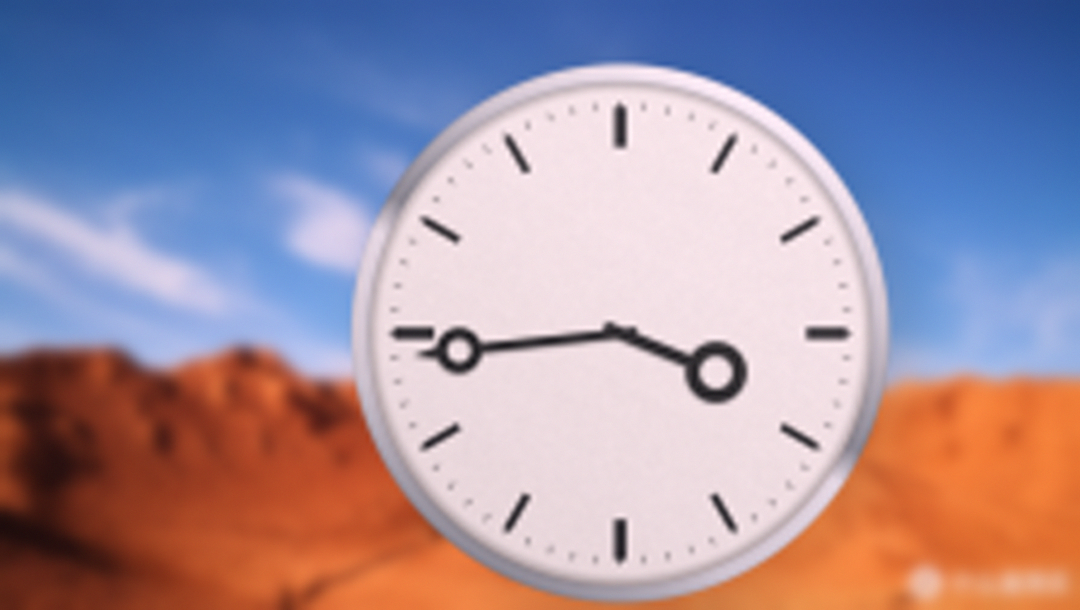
{"hour": 3, "minute": 44}
